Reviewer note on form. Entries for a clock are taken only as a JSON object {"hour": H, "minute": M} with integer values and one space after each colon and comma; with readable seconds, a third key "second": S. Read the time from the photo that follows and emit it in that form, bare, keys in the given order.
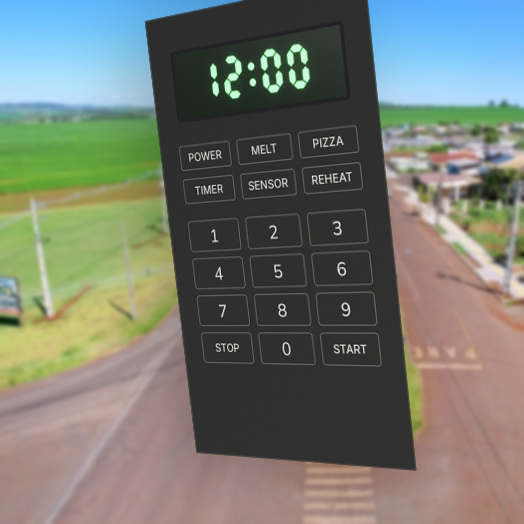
{"hour": 12, "minute": 0}
